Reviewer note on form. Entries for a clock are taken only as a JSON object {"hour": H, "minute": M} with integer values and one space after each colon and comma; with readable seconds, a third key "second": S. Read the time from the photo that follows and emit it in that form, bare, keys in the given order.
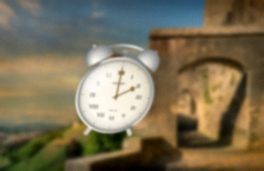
{"hour": 2, "minute": 0}
